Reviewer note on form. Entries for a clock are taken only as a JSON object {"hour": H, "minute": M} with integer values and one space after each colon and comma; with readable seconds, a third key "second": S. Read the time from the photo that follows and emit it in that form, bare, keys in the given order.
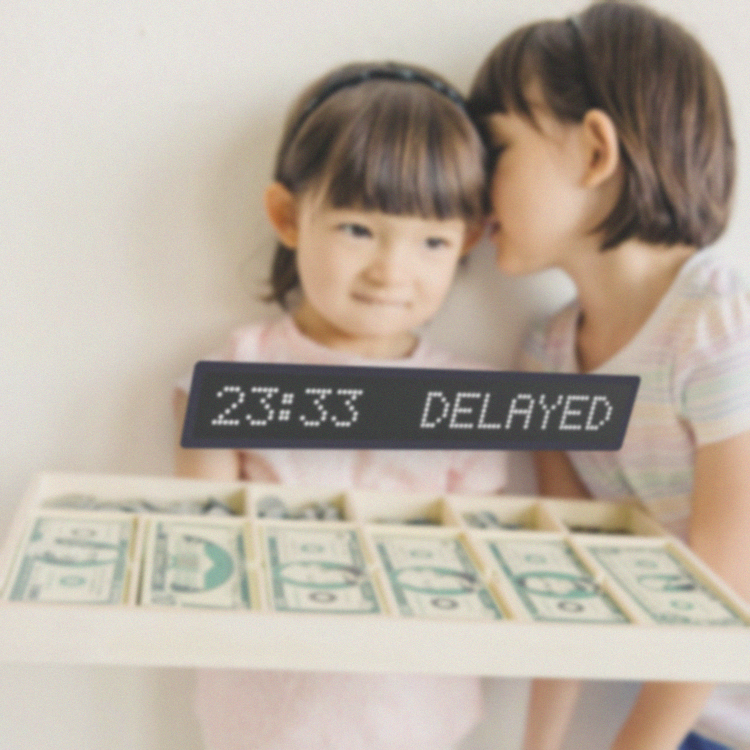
{"hour": 23, "minute": 33}
